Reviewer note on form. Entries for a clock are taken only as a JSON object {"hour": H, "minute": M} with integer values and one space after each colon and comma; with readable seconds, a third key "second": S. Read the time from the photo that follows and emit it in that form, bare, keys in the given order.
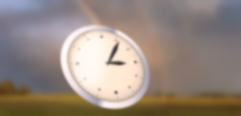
{"hour": 3, "minute": 6}
